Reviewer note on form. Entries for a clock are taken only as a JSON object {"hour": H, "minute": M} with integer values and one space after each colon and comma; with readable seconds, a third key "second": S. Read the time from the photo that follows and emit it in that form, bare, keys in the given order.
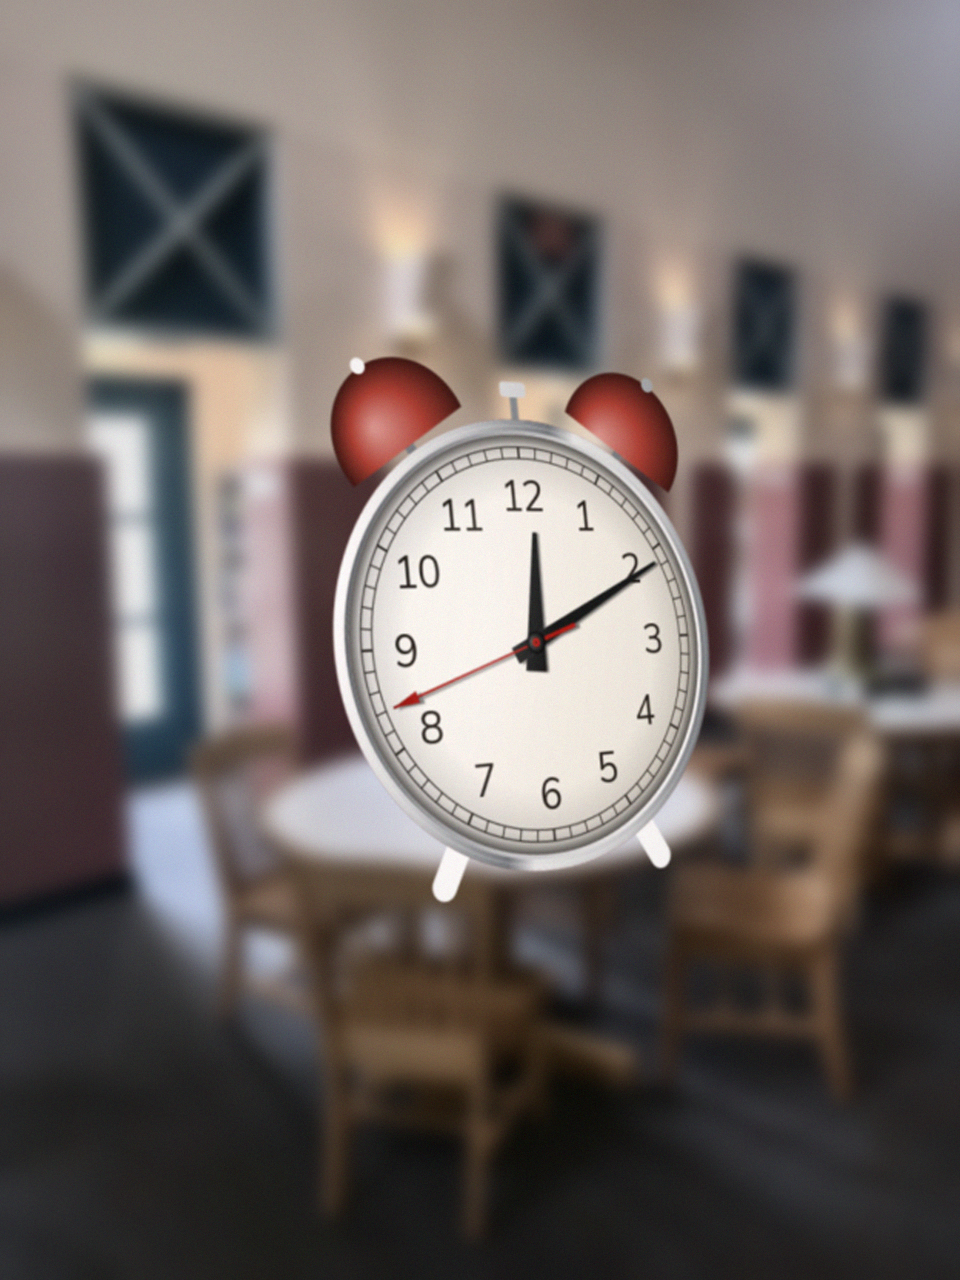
{"hour": 12, "minute": 10, "second": 42}
